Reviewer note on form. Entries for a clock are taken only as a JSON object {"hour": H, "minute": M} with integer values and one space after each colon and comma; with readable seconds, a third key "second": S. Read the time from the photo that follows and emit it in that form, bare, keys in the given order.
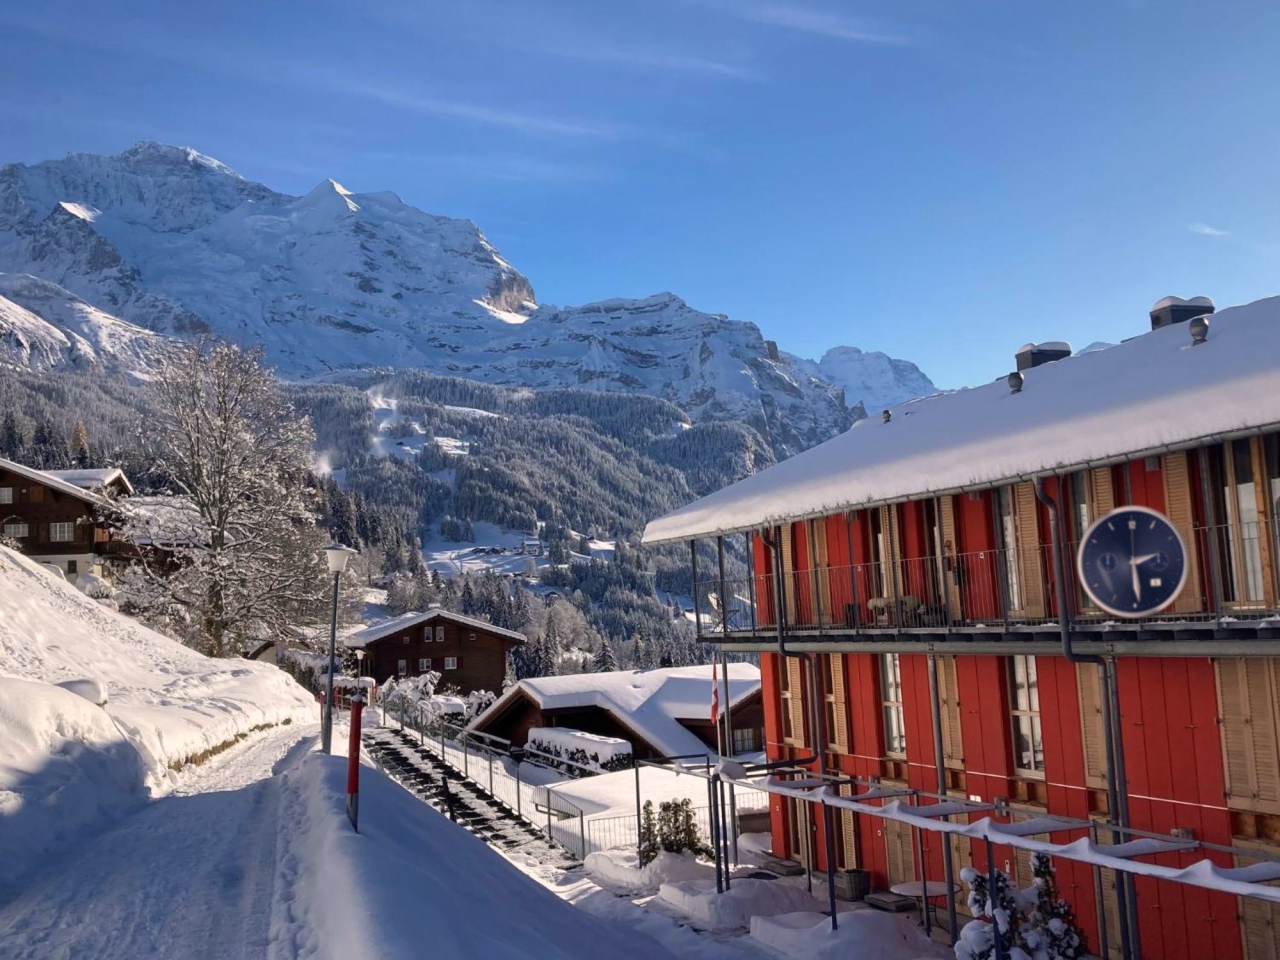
{"hour": 2, "minute": 29}
